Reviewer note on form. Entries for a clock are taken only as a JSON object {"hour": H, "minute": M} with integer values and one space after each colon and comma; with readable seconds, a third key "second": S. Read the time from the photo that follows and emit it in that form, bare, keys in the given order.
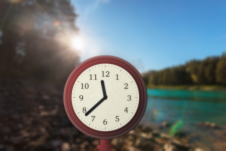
{"hour": 11, "minute": 38}
